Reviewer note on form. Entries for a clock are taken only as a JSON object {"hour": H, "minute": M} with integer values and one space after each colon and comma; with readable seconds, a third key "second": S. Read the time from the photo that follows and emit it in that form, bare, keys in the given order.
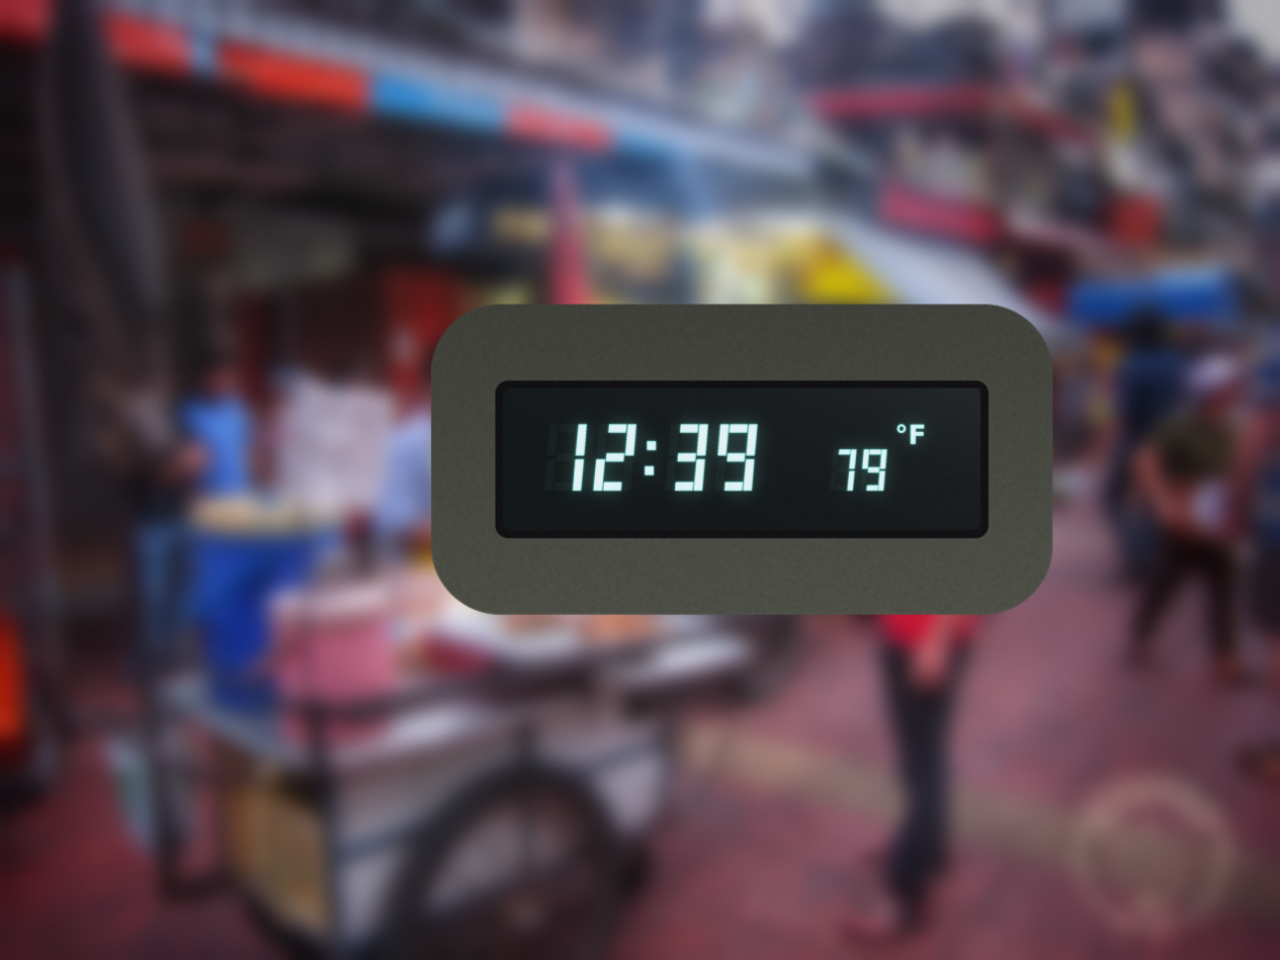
{"hour": 12, "minute": 39}
